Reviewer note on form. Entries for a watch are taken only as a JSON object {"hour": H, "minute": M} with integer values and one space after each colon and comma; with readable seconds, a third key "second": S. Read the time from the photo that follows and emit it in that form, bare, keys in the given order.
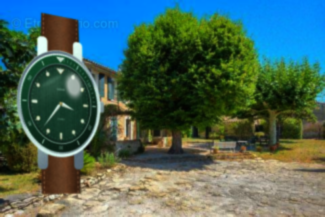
{"hour": 3, "minute": 37}
